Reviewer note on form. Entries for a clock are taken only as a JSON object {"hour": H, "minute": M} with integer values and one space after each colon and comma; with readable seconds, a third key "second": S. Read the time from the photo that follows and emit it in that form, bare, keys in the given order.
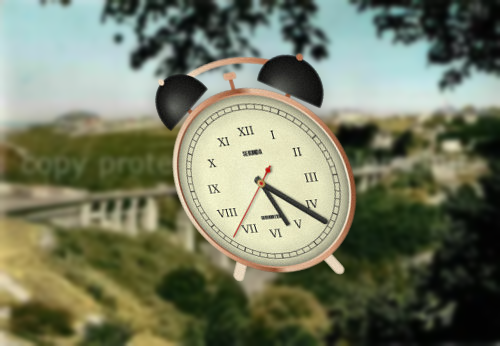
{"hour": 5, "minute": 21, "second": 37}
